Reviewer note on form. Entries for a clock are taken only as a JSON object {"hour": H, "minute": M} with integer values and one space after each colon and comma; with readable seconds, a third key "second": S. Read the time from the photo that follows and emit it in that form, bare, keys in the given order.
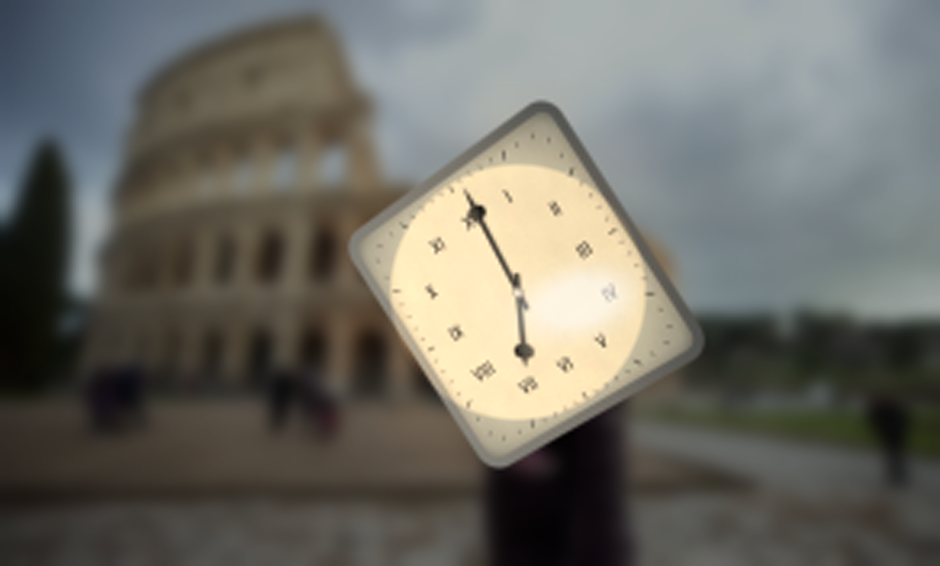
{"hour": 7, "minute": 1}
